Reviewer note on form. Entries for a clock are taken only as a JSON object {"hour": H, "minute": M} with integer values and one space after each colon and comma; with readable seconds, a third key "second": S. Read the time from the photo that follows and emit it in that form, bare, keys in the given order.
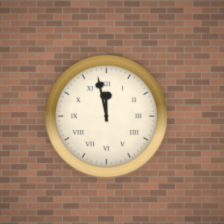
{"hour": 11, "minute": 58}
